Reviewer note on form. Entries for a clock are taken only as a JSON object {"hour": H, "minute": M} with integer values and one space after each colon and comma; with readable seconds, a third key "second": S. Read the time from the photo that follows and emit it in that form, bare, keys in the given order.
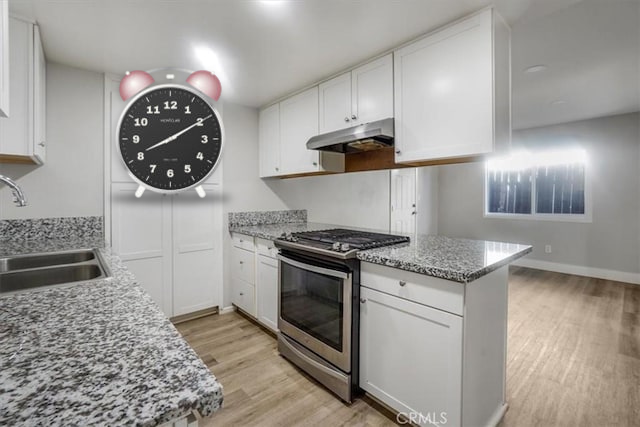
{"hour": 8, "minute": 10}
